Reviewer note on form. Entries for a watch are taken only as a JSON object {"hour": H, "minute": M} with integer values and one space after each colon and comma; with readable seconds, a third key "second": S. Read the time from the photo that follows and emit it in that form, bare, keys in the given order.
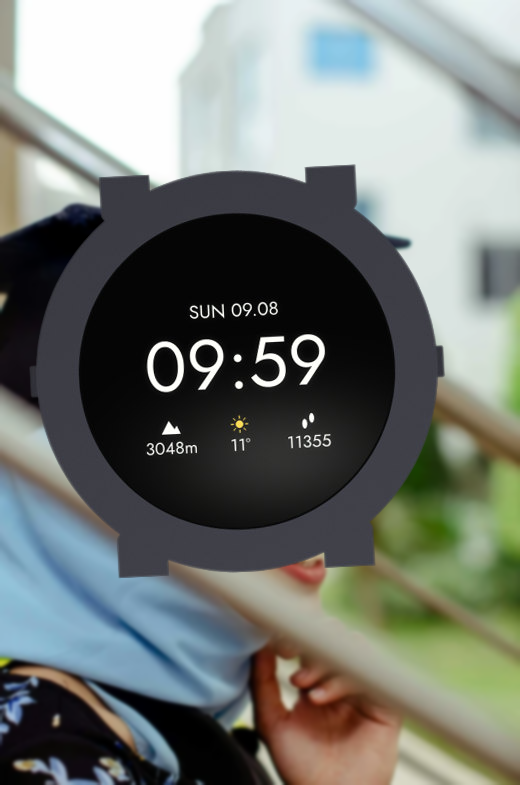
{"hour": 9, "minute": 59}
